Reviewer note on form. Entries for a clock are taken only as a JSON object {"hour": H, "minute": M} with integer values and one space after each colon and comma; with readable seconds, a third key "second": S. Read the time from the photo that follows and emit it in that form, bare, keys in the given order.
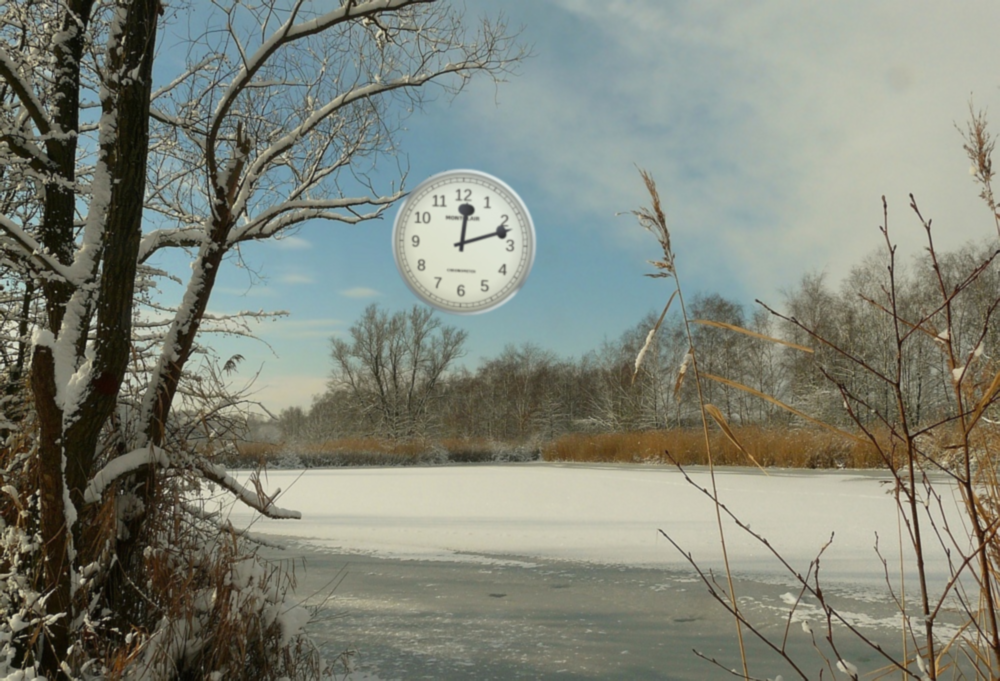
{"hour": 12, "minute": 12}
